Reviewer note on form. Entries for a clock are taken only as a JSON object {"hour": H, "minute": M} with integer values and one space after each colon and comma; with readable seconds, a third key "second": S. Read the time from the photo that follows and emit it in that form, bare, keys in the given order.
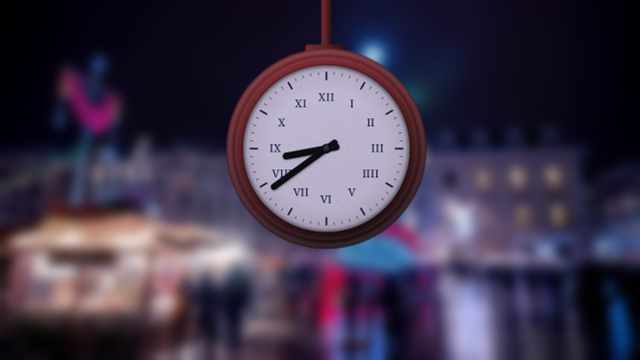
{"hour": 8, "minute": 39}
